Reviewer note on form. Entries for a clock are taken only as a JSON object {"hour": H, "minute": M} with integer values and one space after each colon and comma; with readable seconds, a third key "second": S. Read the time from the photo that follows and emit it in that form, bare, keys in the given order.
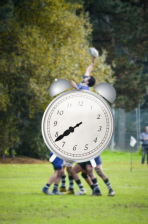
{"hour": 7, "minute": 38}
